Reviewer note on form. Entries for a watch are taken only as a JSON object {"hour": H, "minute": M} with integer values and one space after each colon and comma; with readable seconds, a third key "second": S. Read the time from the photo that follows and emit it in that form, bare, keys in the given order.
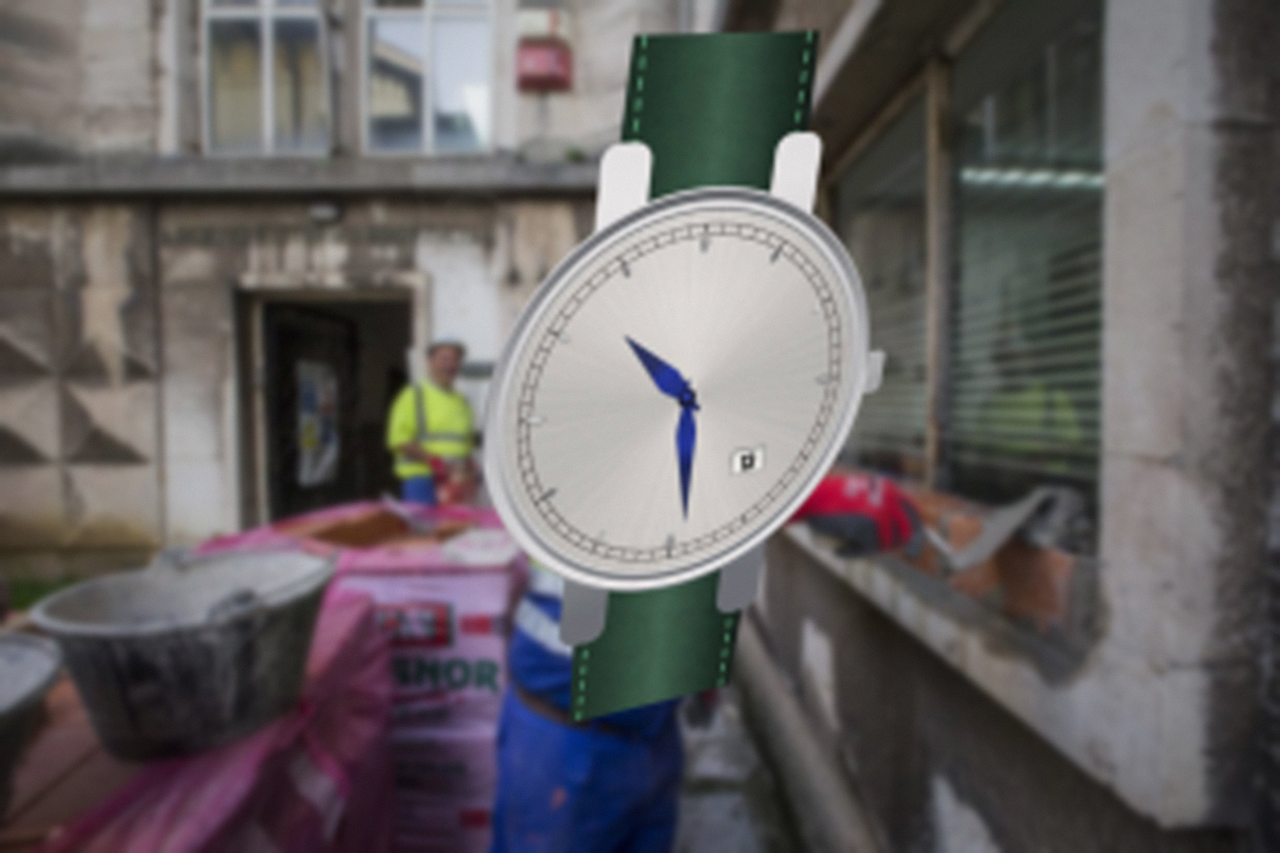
{"hour": 10, "minute": 29}
